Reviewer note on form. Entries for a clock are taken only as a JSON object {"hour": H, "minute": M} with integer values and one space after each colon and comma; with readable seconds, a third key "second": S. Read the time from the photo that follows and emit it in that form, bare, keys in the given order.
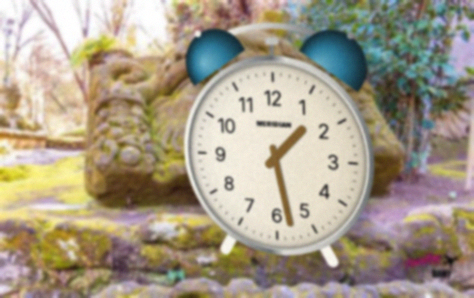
{"hour": 1, "minute": 28}
